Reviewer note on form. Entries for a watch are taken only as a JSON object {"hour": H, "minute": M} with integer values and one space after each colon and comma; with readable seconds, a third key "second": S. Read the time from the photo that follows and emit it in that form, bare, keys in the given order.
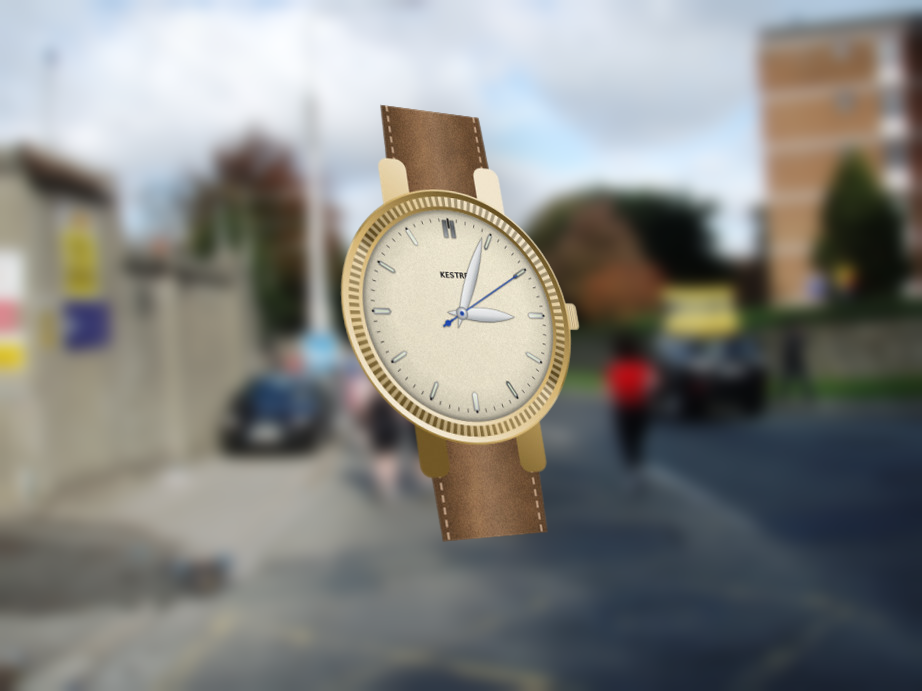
{"hour": 3, "minute": 4, "second": 10}
